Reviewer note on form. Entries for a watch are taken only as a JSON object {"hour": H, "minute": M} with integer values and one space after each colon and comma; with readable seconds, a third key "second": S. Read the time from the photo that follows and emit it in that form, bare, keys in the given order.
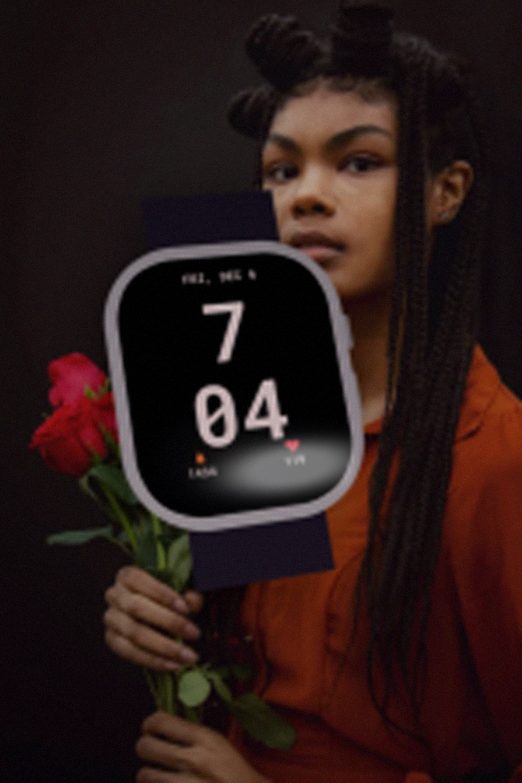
{"hour": 7, "minute": 4}
